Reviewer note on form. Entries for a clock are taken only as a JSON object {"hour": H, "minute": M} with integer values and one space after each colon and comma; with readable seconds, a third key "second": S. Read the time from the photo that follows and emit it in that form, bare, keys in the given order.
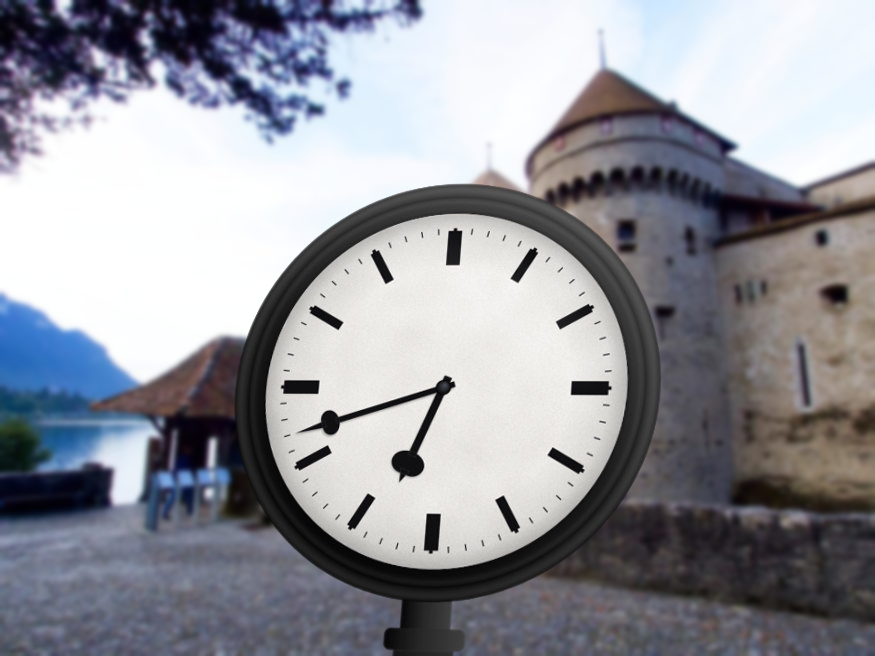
{"hour": 6, "minute": 42}
